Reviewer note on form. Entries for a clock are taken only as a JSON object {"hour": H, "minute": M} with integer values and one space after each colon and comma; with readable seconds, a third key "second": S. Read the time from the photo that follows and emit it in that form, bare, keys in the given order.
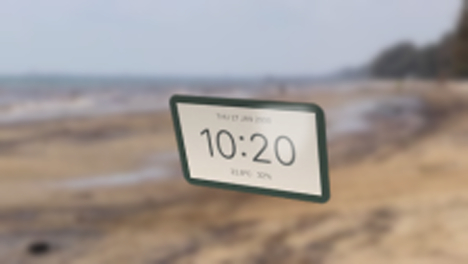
{"hour": 10, "minute": 20}
